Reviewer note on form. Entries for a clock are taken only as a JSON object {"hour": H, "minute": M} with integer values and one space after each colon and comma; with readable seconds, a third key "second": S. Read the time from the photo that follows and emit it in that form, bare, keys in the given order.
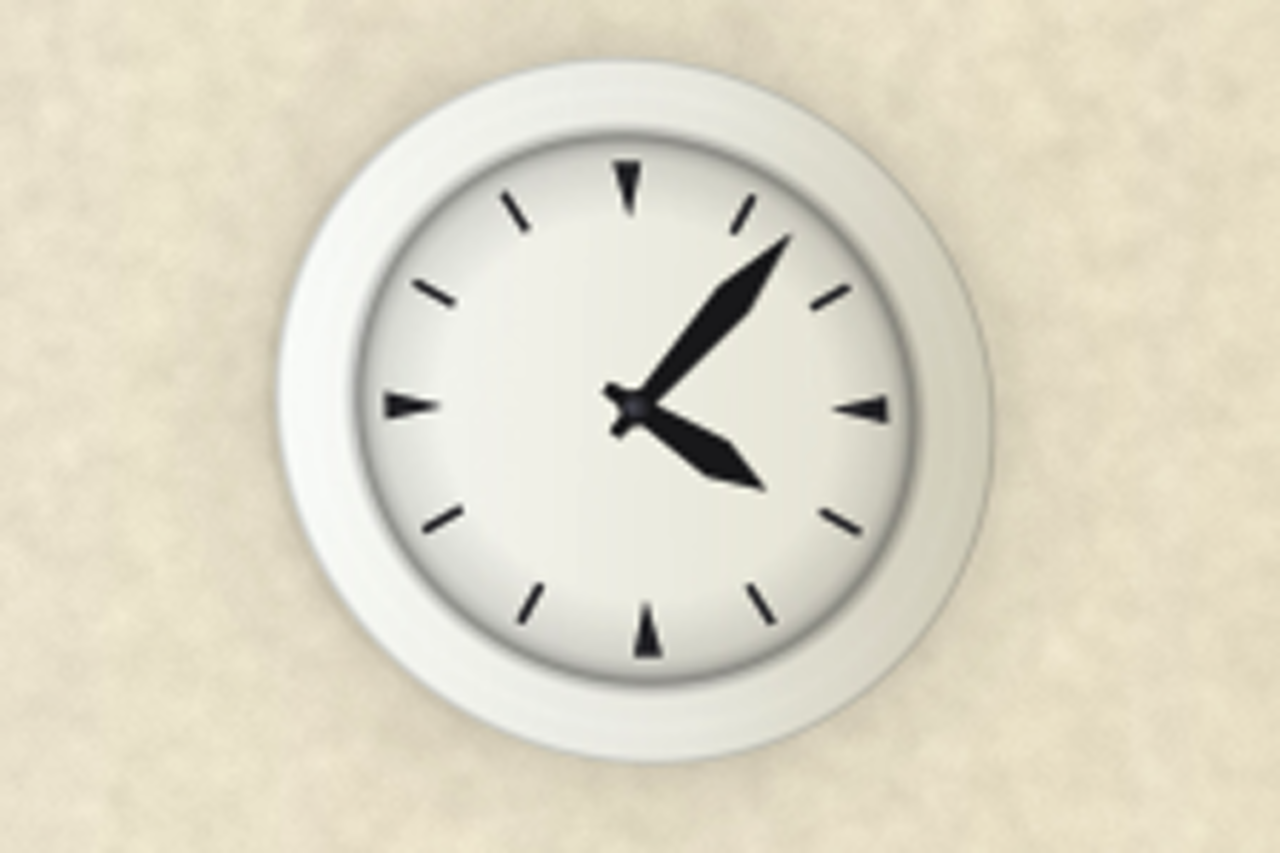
{"hour": 4, "minute": 7}
